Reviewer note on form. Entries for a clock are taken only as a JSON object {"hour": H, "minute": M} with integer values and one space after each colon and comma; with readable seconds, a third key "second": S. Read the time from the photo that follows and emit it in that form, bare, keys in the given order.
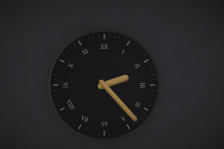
{"hour": 2, "minute": 23}
